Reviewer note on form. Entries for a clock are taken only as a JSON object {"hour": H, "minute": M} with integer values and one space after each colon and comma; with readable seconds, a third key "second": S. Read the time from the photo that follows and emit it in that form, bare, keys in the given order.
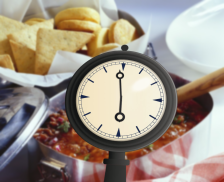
{"hour": 5, "minute": 59}
